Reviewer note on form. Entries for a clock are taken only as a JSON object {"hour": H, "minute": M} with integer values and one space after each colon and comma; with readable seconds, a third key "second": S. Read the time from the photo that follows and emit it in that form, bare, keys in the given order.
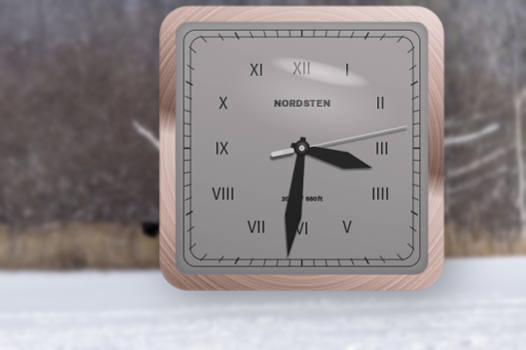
{"hour": 3, "minute": 31, "second": 13}
